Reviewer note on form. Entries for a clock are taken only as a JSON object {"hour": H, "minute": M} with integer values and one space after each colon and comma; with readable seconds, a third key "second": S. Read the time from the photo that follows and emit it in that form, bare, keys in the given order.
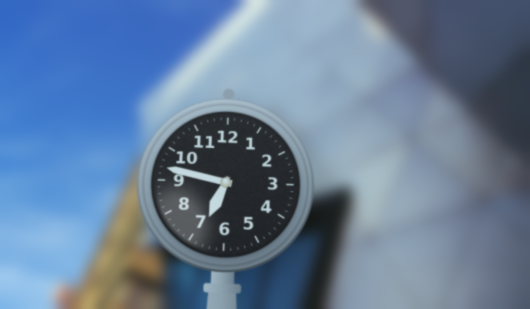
{"hour": 6, "minute": 47}
